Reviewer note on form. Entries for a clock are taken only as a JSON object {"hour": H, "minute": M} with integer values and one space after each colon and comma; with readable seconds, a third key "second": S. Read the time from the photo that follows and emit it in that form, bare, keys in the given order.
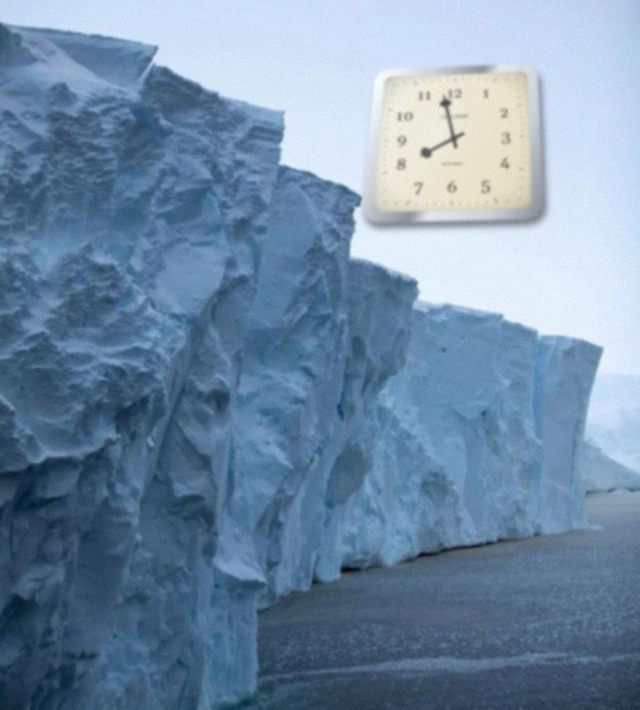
{"hour": 7, "minute": 58}
